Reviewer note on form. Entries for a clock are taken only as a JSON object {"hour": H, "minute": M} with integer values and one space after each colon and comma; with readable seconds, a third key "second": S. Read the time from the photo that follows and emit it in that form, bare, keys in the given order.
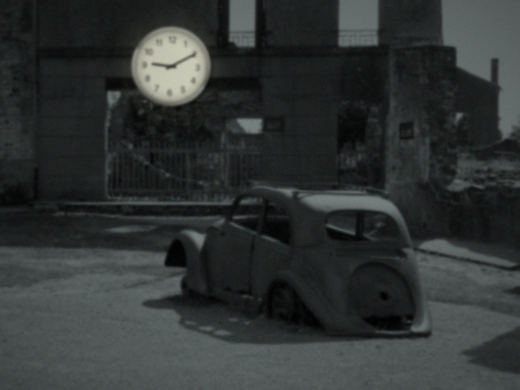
{"hour": 9, "minute": 10}
